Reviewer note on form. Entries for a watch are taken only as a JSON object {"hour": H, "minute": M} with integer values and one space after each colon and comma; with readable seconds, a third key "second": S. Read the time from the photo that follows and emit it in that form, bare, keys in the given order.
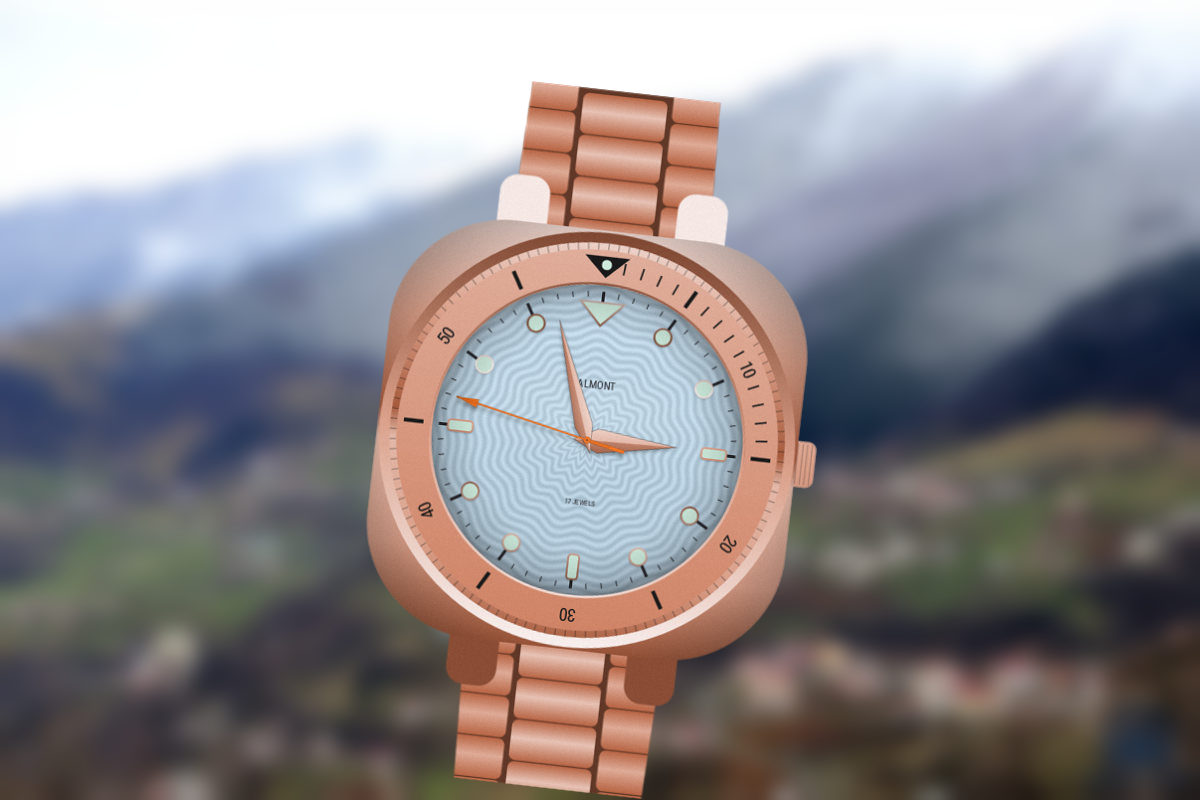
{"hour": 2, "minute": 56, "second": 47}
